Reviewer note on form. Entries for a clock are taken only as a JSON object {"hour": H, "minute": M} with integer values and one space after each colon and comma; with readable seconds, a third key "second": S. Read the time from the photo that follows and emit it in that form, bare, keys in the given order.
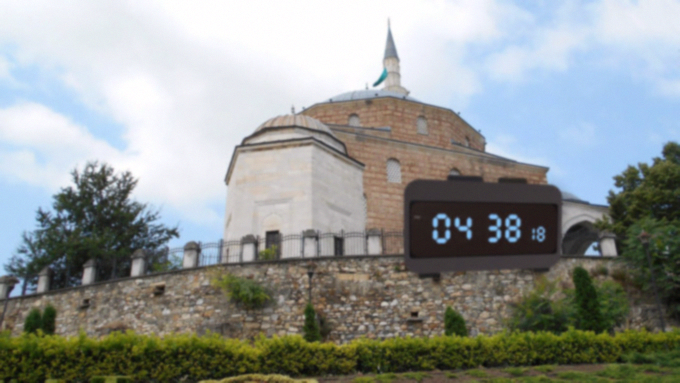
{"hour": 4, "minute": 38, "second": 18}
